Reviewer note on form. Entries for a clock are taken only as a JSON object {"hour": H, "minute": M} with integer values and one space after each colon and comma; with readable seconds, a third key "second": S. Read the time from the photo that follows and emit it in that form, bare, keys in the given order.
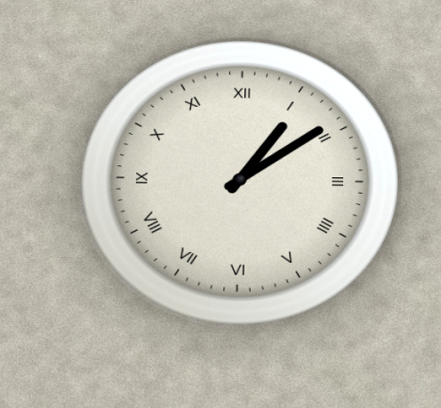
{"hour": 1, "minute": 9}
